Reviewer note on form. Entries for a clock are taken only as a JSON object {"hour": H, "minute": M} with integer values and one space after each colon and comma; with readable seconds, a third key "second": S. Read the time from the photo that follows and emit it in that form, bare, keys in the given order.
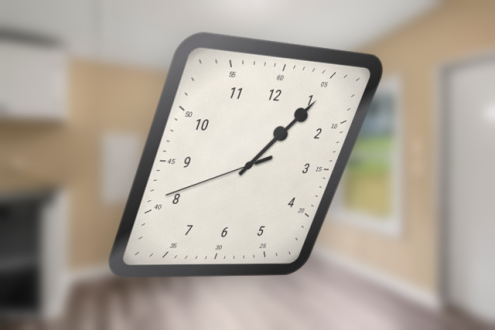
{"hour": 1, "minute": 5, "second": 41}
